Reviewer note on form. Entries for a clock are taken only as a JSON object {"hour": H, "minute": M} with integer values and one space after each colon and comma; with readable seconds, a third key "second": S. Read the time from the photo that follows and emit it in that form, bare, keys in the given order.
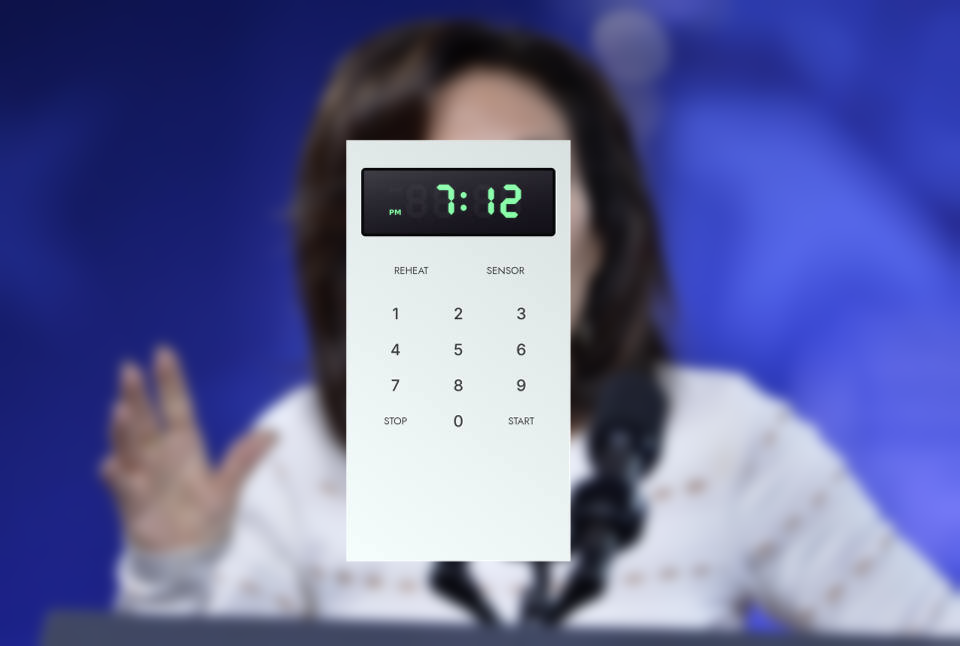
{"hour": 7, "minute": 12}
